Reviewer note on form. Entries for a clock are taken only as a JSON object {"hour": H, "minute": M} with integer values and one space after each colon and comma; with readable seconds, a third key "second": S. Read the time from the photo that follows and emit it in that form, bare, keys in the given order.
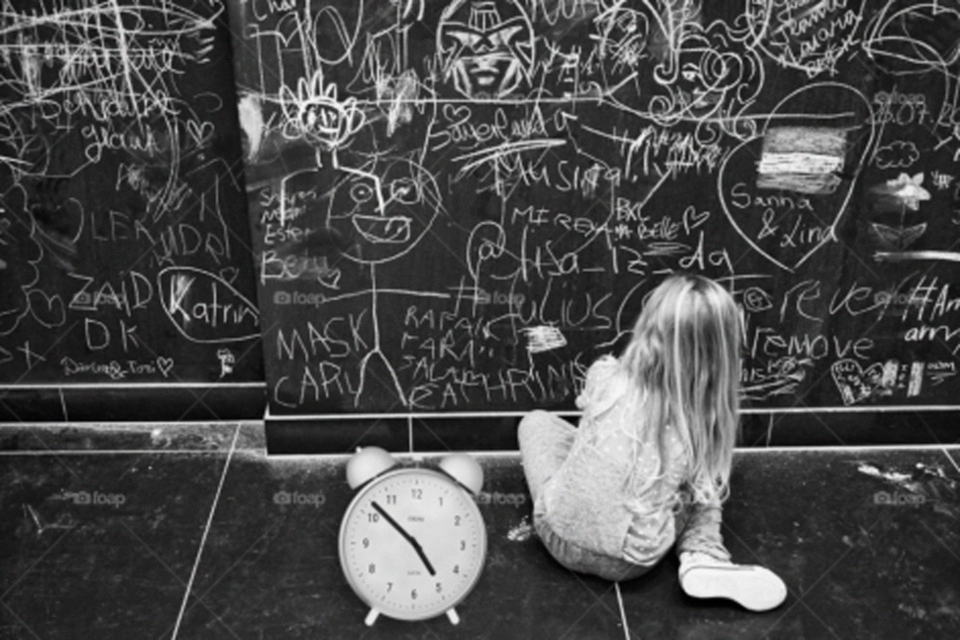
{"hour": 4, "minute": 52}
